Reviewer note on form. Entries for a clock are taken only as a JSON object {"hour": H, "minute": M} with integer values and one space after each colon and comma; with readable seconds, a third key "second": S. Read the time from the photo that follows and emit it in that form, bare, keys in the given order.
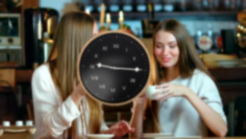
{"hour": 9, "minute": 15}
